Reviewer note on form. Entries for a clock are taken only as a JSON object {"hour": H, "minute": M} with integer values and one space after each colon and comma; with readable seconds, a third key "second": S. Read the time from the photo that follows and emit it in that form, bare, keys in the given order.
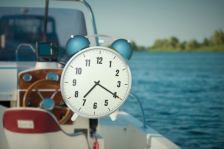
{"hour": 7, "minute": 20}
